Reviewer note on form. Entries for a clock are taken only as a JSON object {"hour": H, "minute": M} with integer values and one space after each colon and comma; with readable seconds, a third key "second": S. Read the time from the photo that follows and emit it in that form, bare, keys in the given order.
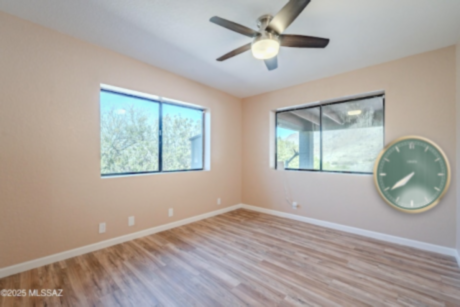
{"hour": 7, "minute": 39}
